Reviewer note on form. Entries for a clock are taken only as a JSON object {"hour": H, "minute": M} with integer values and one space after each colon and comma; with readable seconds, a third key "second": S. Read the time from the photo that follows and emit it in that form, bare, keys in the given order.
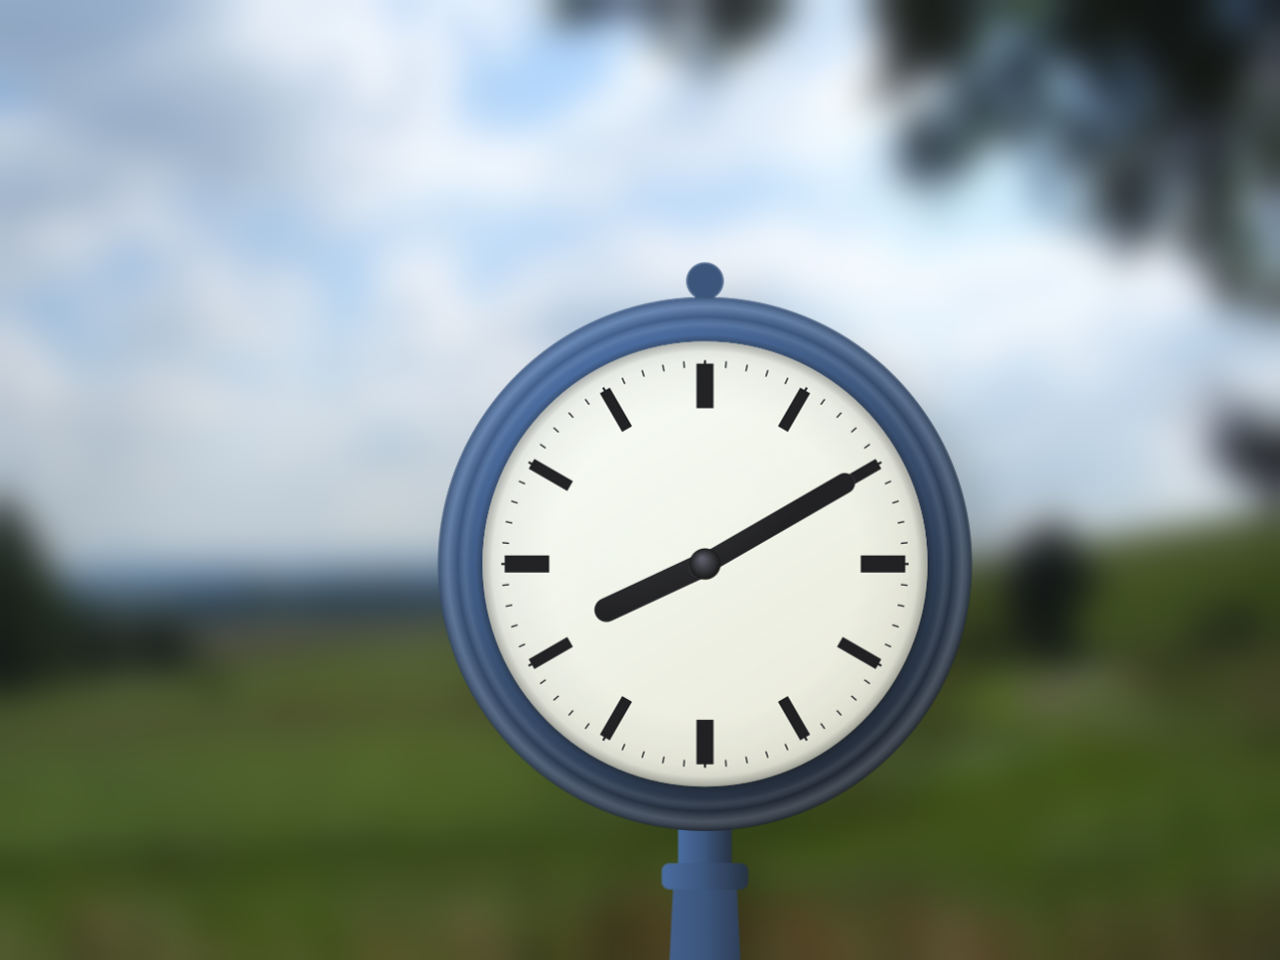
{"hour": 8, "minute": 10}
